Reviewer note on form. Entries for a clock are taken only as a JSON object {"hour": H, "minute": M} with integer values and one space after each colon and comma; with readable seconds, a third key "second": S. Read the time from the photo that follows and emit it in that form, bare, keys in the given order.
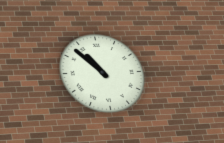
{"hour": 10, "minute": 53}
